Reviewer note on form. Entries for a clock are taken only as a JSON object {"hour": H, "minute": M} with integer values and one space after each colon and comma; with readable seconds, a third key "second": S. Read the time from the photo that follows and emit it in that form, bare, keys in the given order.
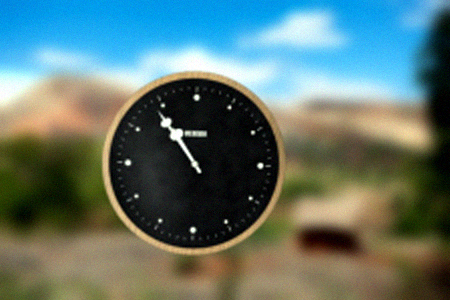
{"hour": 10, "minute": 54}
